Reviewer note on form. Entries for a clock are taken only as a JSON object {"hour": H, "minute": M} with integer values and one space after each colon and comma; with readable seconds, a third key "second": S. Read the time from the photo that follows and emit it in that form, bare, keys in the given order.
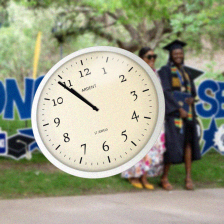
{"hour": 10, "minute": 54}
